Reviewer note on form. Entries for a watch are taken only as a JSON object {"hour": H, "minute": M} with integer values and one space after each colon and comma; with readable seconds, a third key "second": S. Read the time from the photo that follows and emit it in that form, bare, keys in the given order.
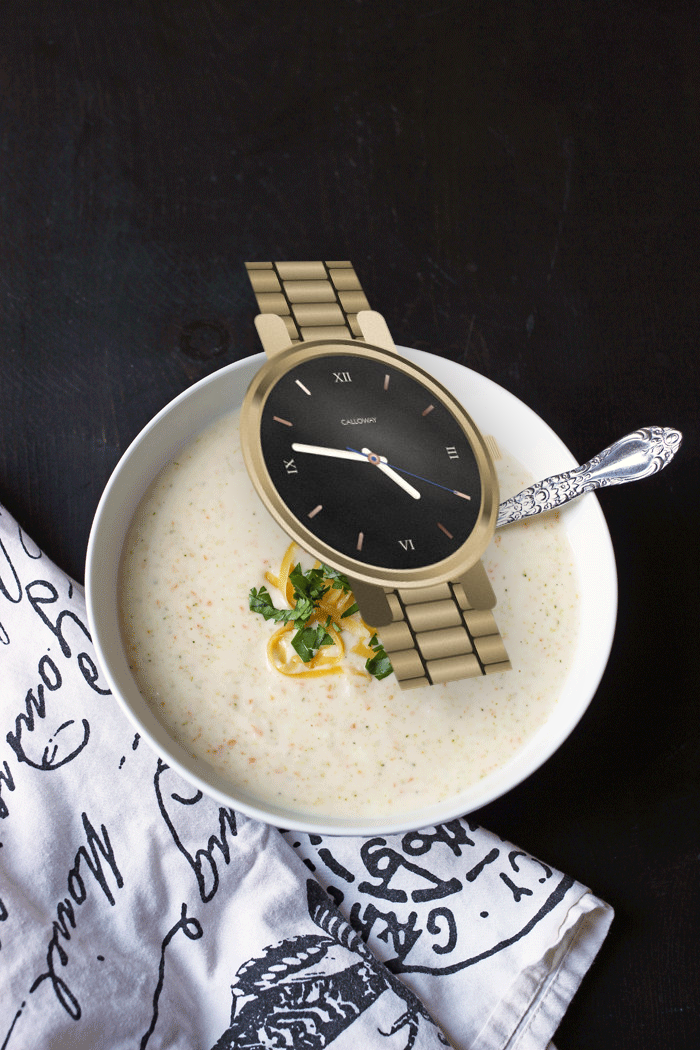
{"hour": 4, "minute": 47, "second": 20}
